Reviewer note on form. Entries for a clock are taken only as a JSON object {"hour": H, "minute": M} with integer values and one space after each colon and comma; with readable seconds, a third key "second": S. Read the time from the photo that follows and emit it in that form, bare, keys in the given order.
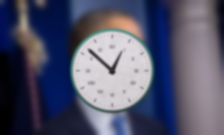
{"hour": 12, "minute": 52}
